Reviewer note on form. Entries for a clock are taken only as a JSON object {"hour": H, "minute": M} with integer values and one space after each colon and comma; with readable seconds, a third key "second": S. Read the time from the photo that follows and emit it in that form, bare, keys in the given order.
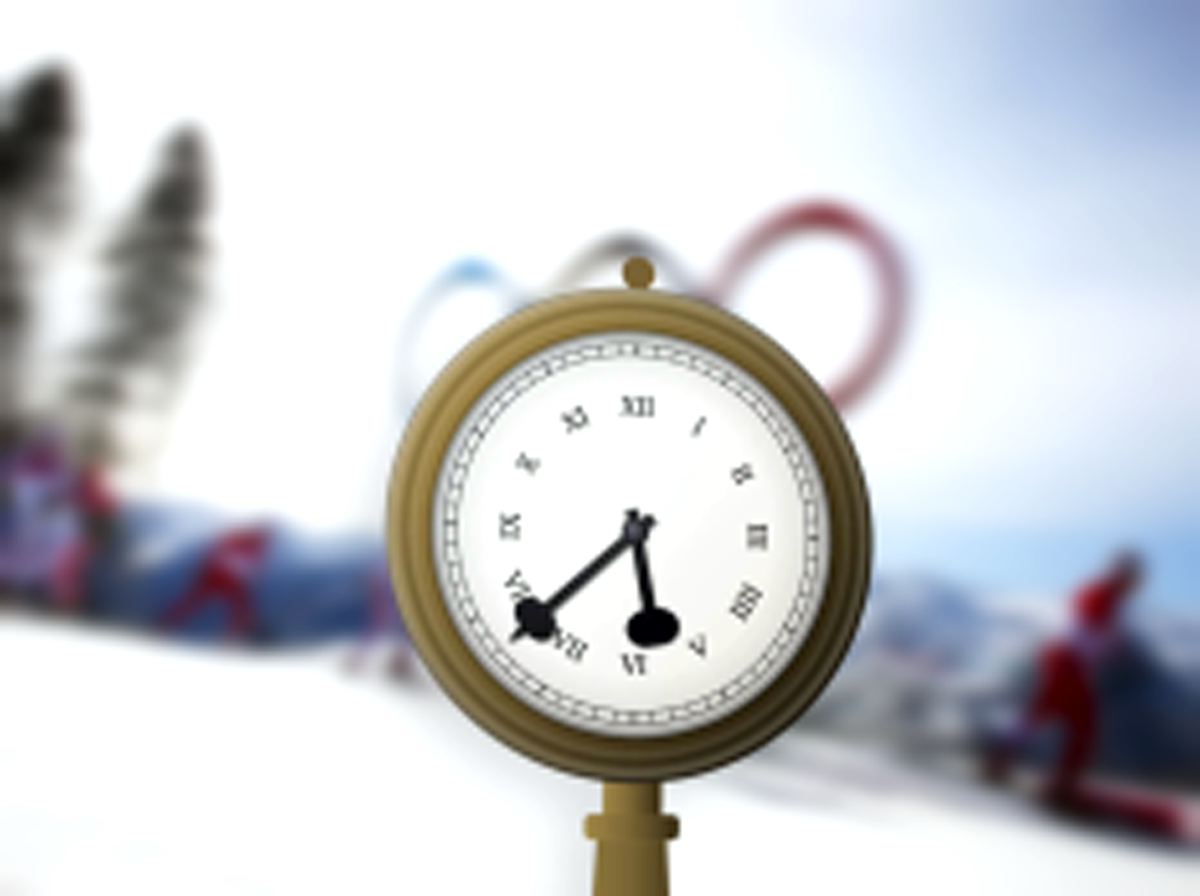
{"hour": 5, "minute": 38}
